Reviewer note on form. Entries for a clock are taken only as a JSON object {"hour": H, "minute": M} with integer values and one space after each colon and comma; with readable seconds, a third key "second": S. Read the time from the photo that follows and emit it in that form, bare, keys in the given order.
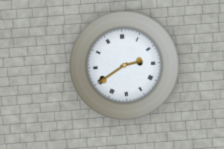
{"hour": 2, "minute": 40}
